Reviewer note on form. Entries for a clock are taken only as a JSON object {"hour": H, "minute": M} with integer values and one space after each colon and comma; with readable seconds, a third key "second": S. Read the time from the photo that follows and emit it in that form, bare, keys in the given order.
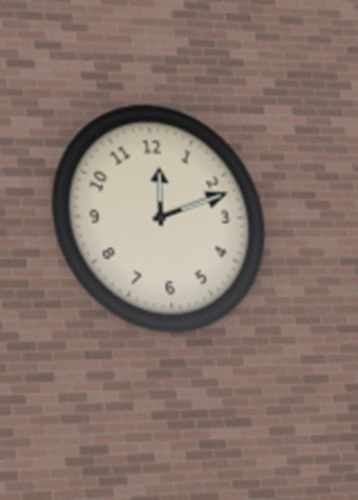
{"hour": 12, "minute": 12}
